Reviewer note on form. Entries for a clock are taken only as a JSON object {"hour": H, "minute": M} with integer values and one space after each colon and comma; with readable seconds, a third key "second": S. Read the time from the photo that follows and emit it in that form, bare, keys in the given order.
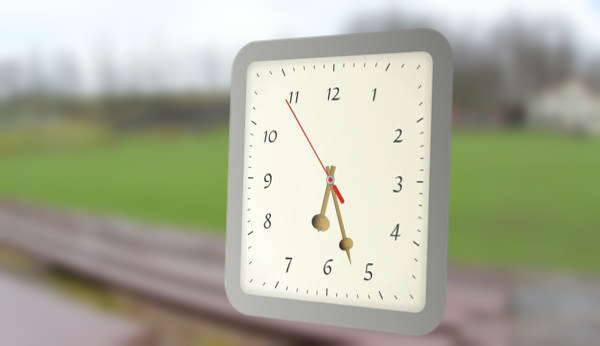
{"hour": 6, "minute": 26, "second": 54}
